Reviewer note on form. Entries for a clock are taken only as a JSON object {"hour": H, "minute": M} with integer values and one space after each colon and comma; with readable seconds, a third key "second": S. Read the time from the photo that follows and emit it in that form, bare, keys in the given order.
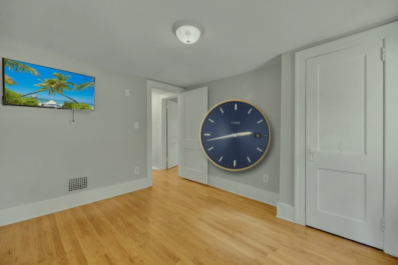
{"hour": 2, "minute": 43}
